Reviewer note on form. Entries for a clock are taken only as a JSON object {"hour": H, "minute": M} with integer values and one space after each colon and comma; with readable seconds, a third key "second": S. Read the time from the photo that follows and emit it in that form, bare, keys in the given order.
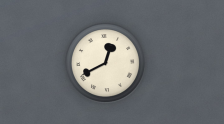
{"hour": 12, "minute": 41}
